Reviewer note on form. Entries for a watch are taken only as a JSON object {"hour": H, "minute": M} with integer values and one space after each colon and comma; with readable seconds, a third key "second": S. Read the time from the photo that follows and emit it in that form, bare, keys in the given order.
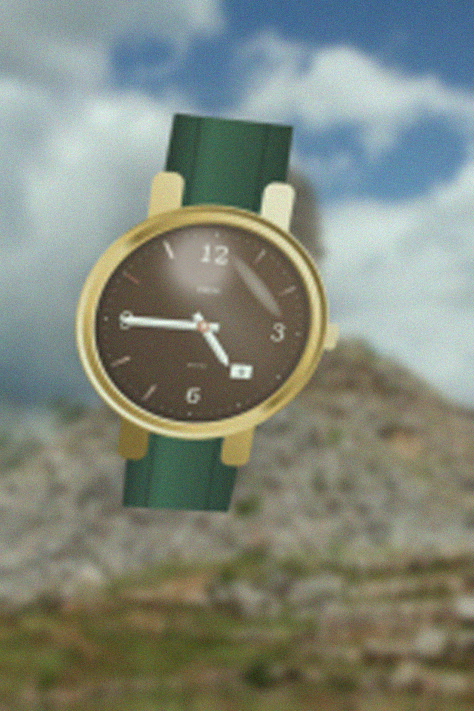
{"hour": 4, "minute": 45}
